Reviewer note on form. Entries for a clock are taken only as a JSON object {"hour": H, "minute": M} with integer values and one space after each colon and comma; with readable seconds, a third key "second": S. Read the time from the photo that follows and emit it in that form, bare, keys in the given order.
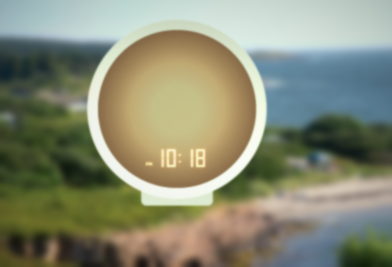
{"hour": 10, "minute": 18}
